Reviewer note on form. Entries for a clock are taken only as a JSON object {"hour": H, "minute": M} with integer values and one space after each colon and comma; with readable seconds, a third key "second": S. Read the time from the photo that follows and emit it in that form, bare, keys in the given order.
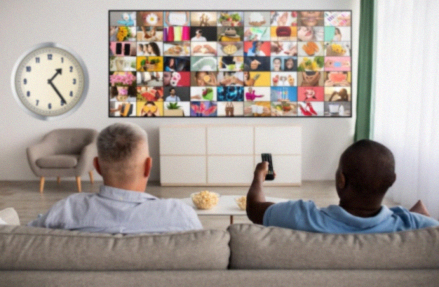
{"hour": 1, "minute": 24}
